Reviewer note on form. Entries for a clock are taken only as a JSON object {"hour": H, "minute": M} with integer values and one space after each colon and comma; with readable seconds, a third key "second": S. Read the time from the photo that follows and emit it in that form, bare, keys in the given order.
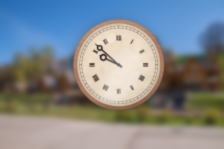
{"hour": 9, "minute": 52}
